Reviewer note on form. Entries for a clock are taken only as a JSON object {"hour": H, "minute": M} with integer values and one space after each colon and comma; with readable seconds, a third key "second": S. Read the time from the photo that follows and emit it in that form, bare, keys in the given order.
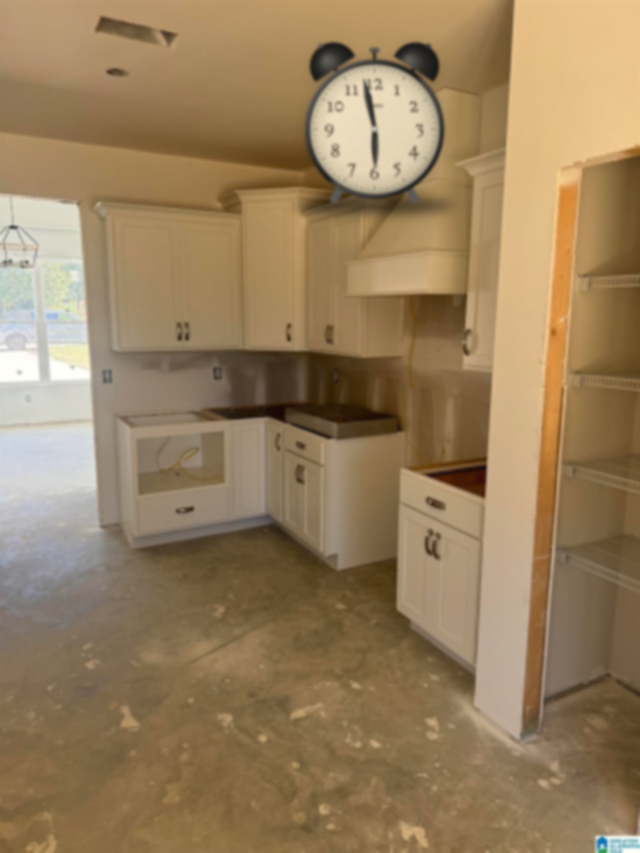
{"hour": 5, "minute": 58}
